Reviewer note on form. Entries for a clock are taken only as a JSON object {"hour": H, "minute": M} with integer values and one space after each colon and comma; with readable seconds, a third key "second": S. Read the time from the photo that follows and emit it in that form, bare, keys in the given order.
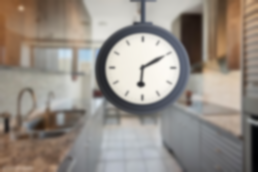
{"hour": 6, "minute": 10}
